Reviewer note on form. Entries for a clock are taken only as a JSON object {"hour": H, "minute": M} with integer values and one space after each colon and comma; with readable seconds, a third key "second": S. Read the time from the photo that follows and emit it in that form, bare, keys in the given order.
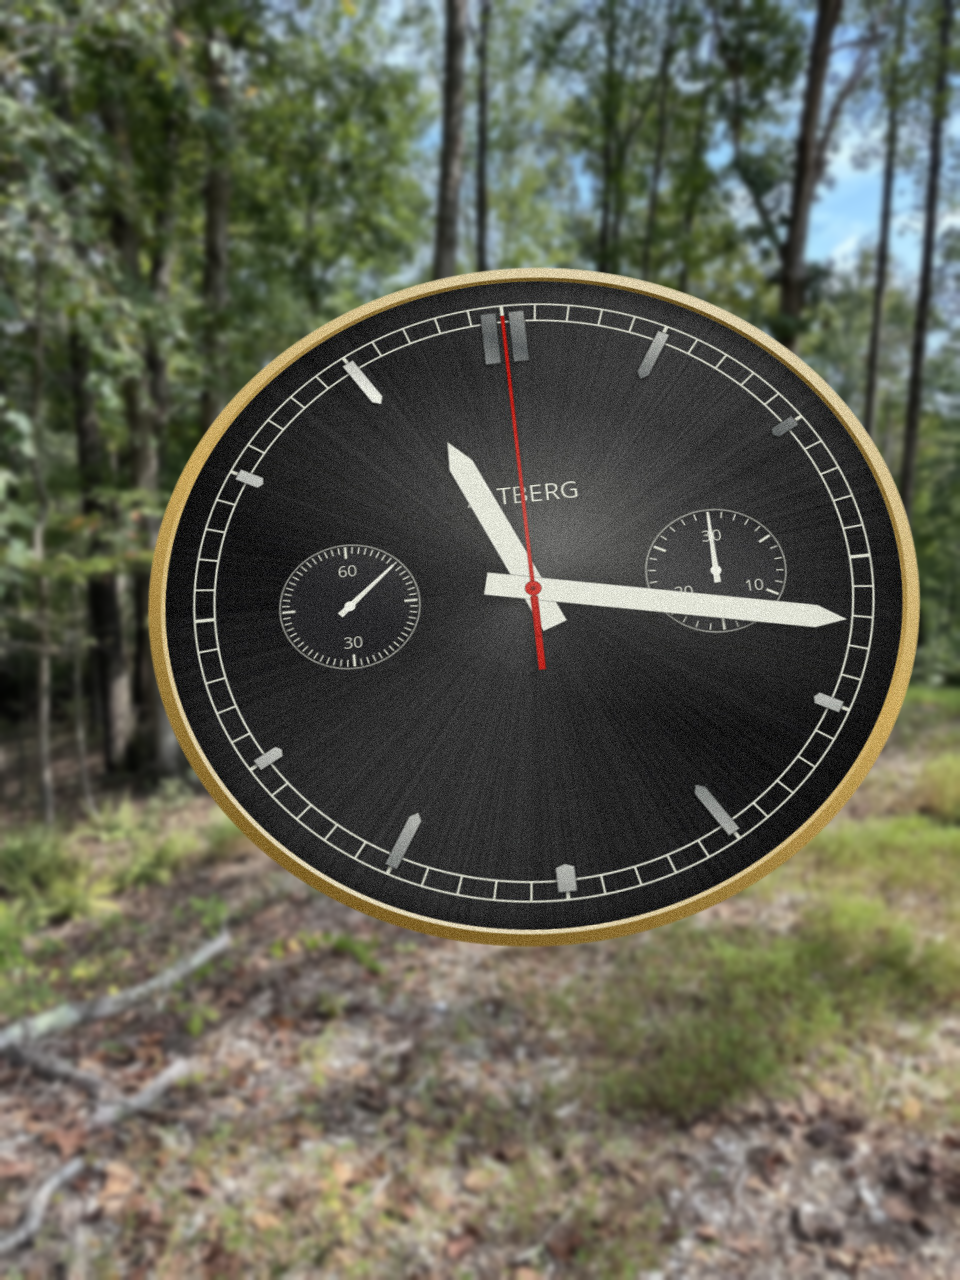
{"hour": 11, "minute": 17, "second": 8}
